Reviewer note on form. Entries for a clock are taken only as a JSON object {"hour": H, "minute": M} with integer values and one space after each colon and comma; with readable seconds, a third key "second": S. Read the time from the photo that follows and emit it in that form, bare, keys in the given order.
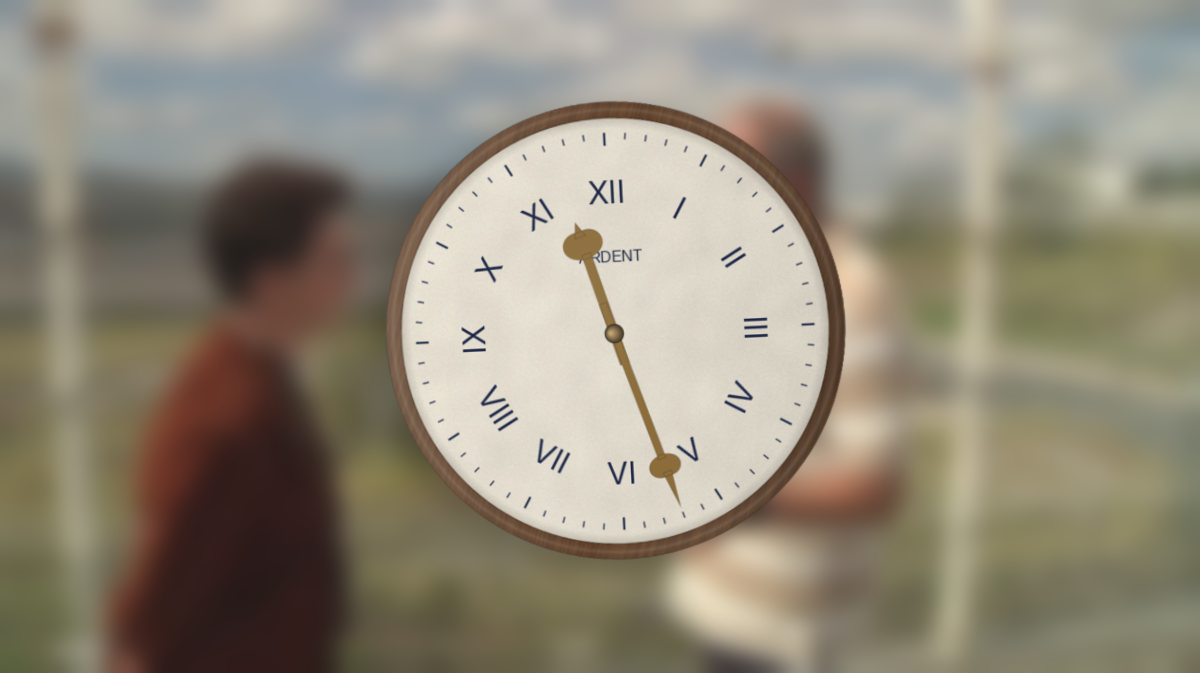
{"hour": 11, "minute": 27}
